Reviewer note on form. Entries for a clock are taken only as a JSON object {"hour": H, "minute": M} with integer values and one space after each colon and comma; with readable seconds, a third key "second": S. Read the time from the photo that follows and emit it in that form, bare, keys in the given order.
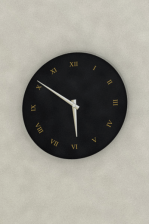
{"hour": 5, "minute": 51}
